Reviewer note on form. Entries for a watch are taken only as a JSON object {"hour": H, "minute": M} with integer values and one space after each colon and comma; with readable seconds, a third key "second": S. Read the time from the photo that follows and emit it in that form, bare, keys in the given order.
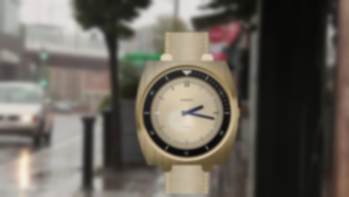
{"hour": 2, "minute": 17}
